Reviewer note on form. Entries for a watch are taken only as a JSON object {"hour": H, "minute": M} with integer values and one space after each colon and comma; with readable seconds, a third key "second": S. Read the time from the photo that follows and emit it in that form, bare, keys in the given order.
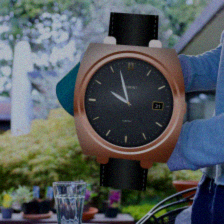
{"hour": 9, "minute": 57}
